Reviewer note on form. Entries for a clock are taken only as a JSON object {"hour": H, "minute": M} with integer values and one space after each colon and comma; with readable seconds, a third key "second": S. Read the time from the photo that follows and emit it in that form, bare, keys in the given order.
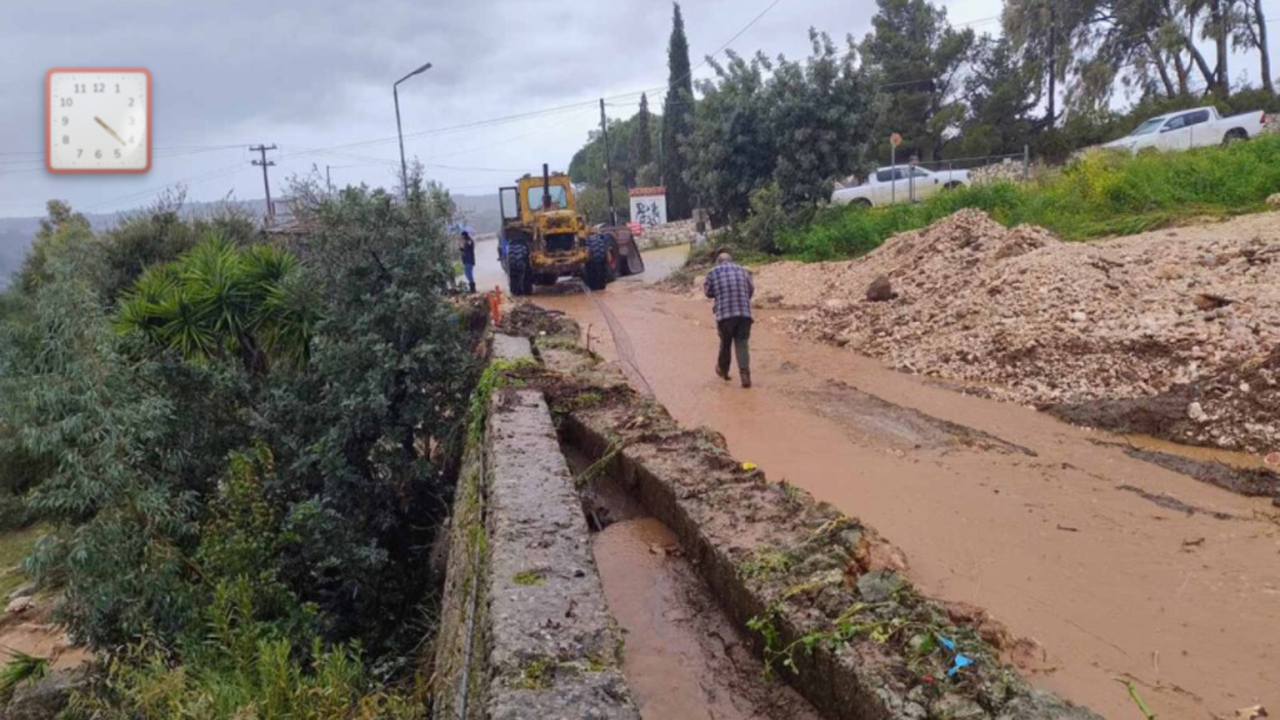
{"hour": 4, "minute": 22}
